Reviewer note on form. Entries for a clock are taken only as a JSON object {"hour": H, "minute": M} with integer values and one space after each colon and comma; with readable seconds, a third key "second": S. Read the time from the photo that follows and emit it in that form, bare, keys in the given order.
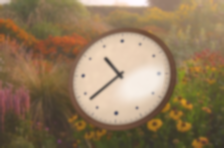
{"hour": 10, "minute": 38}
